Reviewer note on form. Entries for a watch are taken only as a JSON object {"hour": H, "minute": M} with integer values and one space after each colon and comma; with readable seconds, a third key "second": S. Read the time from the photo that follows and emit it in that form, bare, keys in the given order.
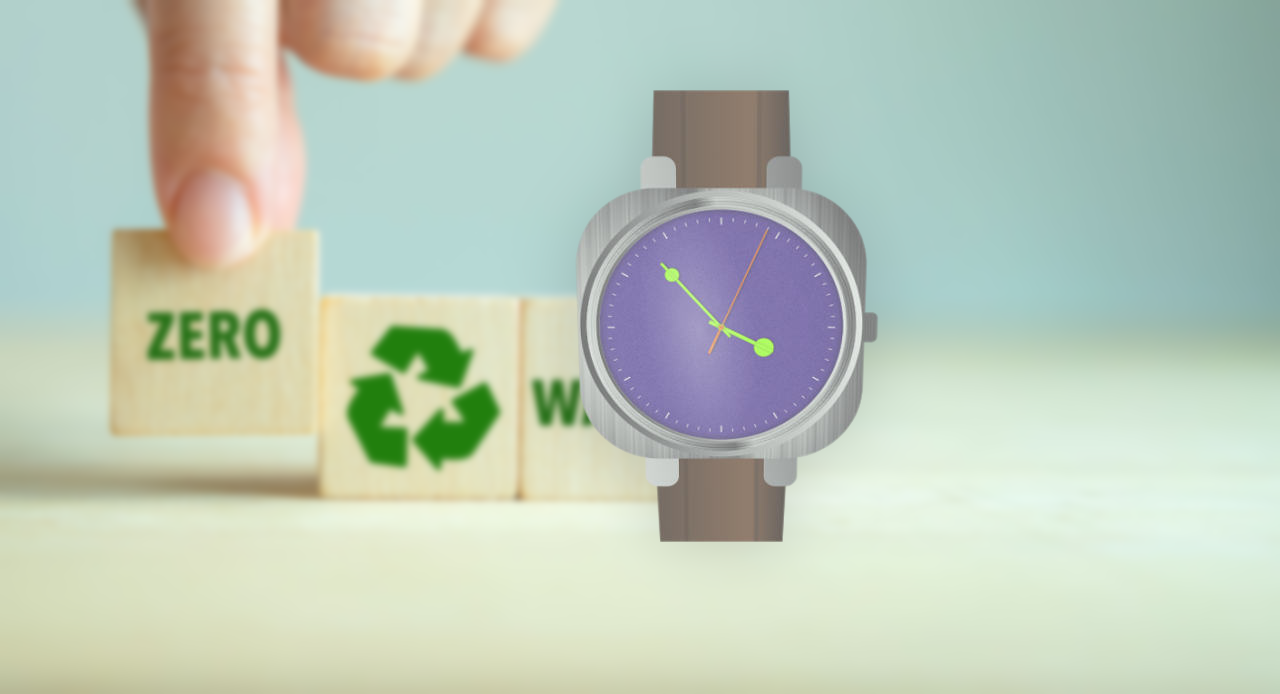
{"hour": 3, "minute": 53, "second": 4}
